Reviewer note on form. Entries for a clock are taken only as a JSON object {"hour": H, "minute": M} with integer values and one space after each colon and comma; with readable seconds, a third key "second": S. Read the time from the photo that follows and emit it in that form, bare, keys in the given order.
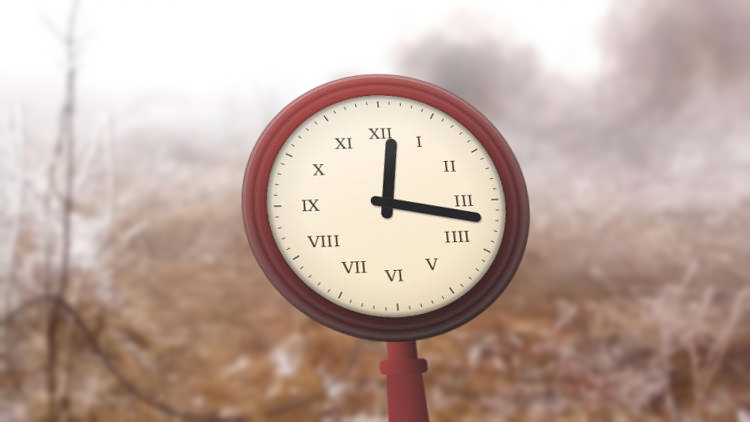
{"hour": 12, "minute": 17}
